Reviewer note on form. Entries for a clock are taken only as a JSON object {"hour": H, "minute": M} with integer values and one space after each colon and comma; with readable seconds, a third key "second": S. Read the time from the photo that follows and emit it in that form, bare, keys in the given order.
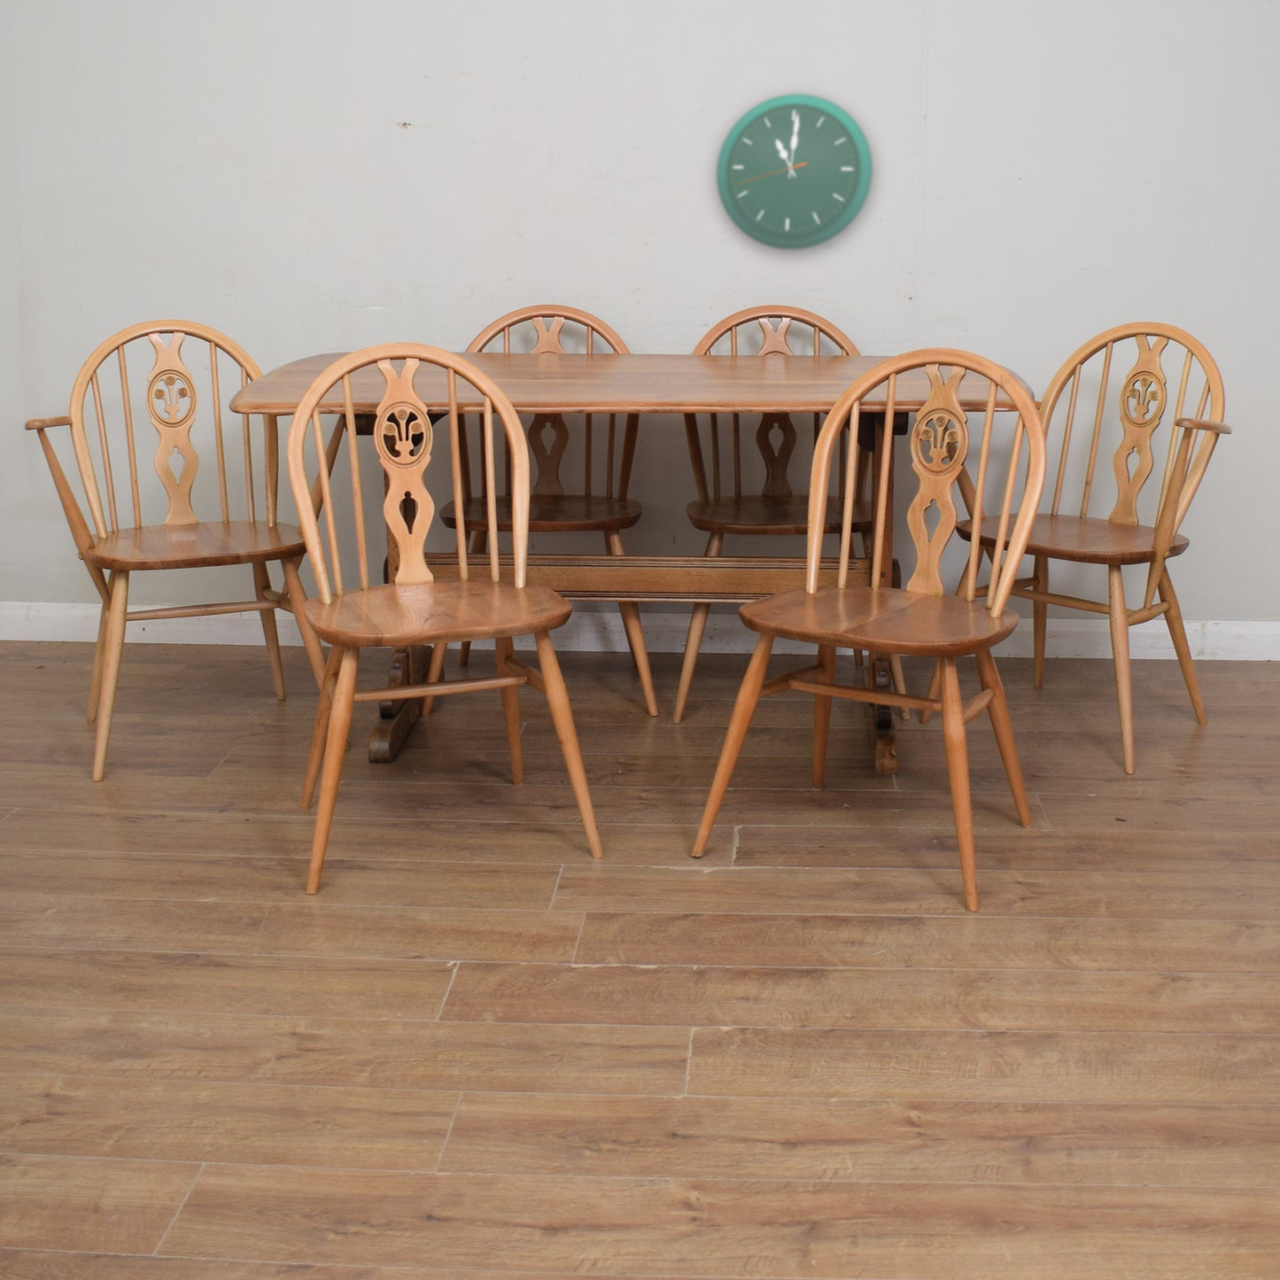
{"hour": 11, "minute": 0, "second": 42}
